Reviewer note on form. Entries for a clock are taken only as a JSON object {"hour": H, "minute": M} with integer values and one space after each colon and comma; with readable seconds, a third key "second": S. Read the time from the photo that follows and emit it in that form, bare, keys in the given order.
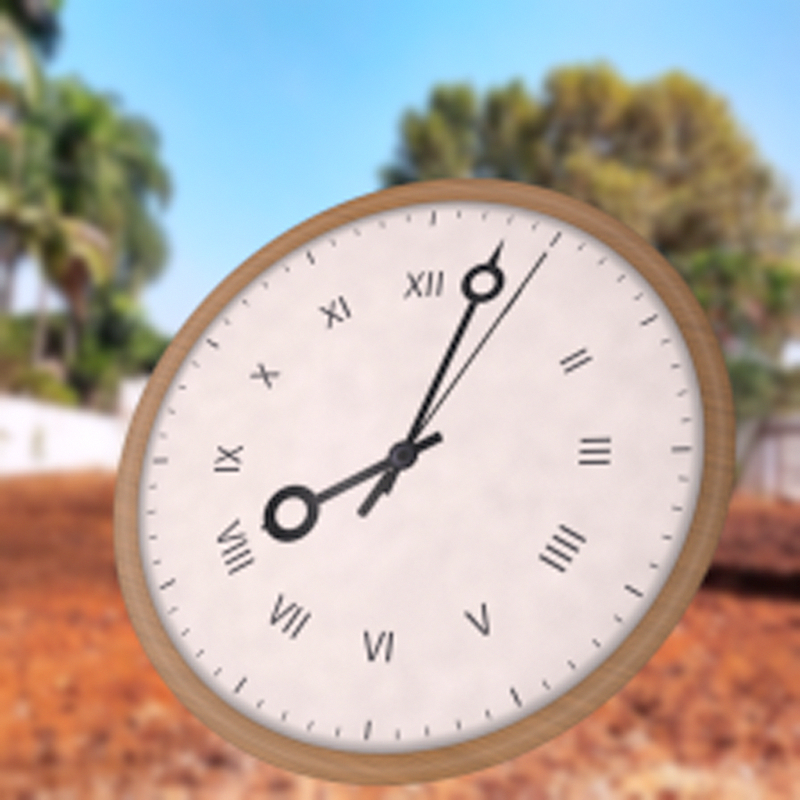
{"hour": 8, "minute": 3, "second": 5}
